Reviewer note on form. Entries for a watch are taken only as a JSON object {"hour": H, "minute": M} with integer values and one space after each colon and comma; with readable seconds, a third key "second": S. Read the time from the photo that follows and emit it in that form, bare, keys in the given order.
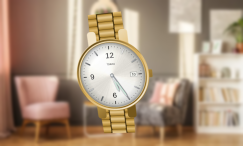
{"hour": 5, "minute": 25}
